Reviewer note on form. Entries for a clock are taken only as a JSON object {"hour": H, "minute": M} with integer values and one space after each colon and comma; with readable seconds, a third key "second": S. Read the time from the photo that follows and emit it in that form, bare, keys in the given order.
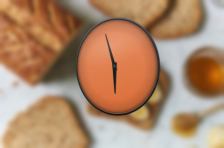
{"hour": 5, "minute": 57}
